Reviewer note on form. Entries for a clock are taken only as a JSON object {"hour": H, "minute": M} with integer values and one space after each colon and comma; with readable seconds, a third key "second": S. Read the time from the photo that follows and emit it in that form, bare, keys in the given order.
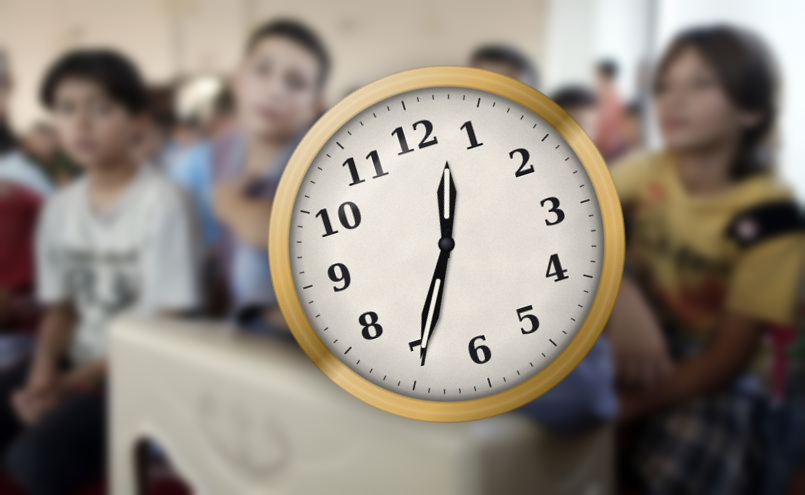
{"hour": 12, "minute": 35}
